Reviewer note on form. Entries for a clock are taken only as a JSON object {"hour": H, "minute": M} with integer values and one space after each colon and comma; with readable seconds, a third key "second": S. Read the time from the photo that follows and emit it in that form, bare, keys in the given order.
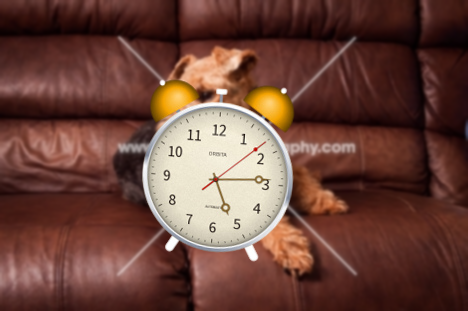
{"hour": 5, "minute": 14, "second": 8}
